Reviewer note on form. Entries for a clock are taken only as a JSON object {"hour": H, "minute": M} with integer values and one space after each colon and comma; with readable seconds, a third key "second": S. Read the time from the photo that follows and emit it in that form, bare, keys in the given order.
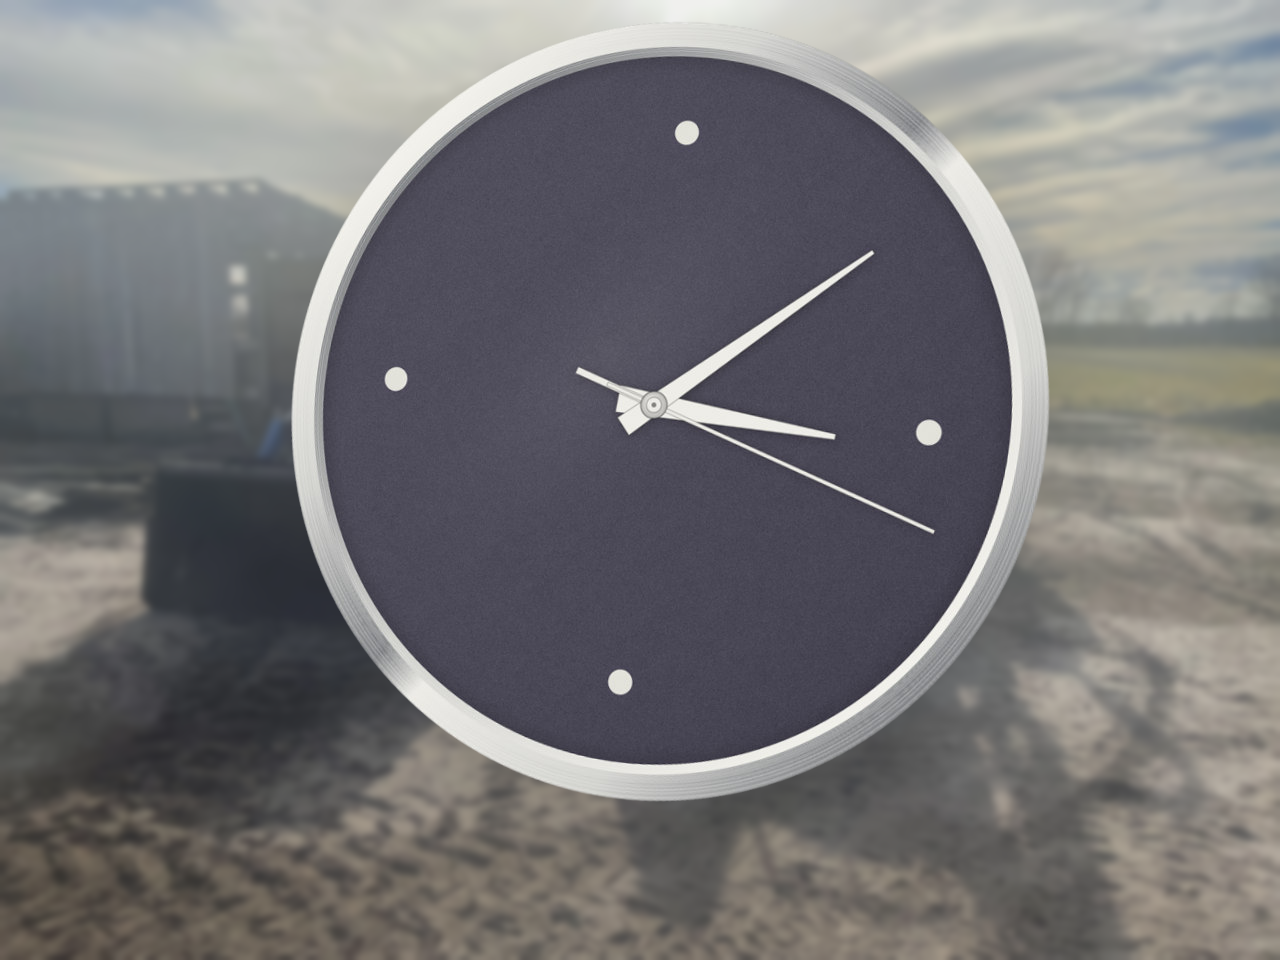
{"hour": 3, "minute": 8, "second": 18}
